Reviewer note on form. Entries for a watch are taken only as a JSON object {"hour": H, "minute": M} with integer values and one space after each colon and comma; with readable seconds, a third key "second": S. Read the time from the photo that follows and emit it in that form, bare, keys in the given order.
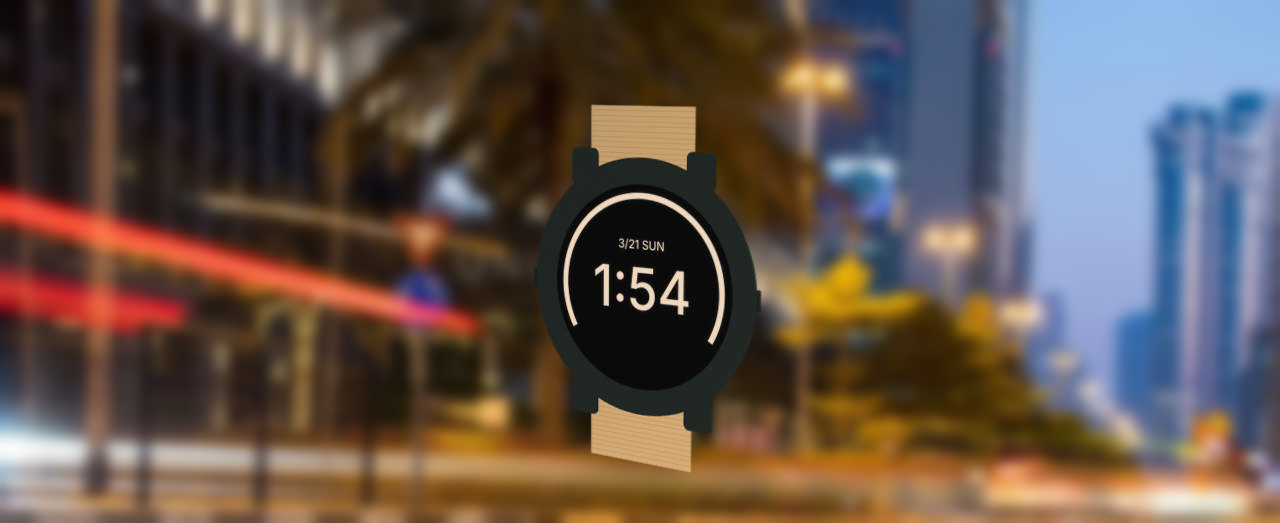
{"hour": 1, "minute": 54}
